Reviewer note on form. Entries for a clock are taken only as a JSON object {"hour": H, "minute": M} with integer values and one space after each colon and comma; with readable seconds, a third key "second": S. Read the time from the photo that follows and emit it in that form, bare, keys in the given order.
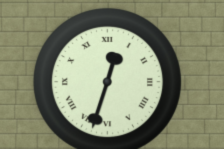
{"hour": 12, "minute": 33}
